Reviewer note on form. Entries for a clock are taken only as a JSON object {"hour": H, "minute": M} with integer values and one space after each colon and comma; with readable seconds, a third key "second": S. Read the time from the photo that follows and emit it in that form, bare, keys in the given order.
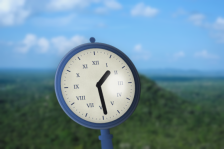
{"hour": 1, "minute": 29}
